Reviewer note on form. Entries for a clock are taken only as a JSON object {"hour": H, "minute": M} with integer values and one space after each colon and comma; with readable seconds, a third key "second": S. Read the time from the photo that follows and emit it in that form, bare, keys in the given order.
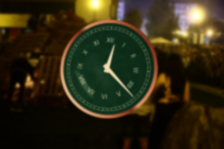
{"hour": 12, "minute": 22}
